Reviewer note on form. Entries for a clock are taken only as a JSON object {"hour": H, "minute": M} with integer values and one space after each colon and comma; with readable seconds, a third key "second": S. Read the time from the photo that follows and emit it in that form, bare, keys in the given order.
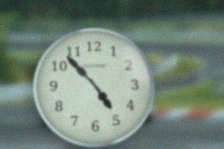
{"hour": 4, "minute": 53}
